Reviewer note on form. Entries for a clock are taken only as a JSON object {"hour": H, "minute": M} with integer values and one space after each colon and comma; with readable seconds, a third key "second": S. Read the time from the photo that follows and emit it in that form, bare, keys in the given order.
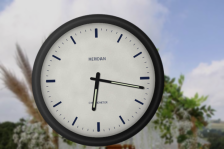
{"hour": 6, "minute": 17}
